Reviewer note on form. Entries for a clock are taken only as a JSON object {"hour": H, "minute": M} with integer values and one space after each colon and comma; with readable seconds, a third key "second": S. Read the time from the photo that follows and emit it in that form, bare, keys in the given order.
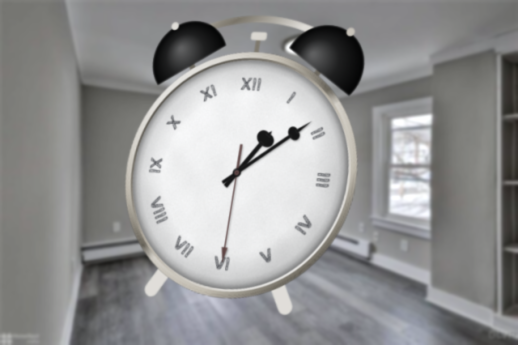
{"hour": 1, "minute": 8, "second": 30}
